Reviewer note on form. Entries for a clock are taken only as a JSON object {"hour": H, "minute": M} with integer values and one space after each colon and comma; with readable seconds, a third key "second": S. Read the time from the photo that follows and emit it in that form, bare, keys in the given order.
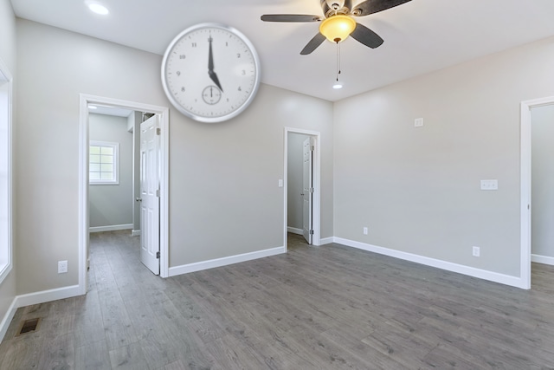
{"hour": 5, "minute": 0}
